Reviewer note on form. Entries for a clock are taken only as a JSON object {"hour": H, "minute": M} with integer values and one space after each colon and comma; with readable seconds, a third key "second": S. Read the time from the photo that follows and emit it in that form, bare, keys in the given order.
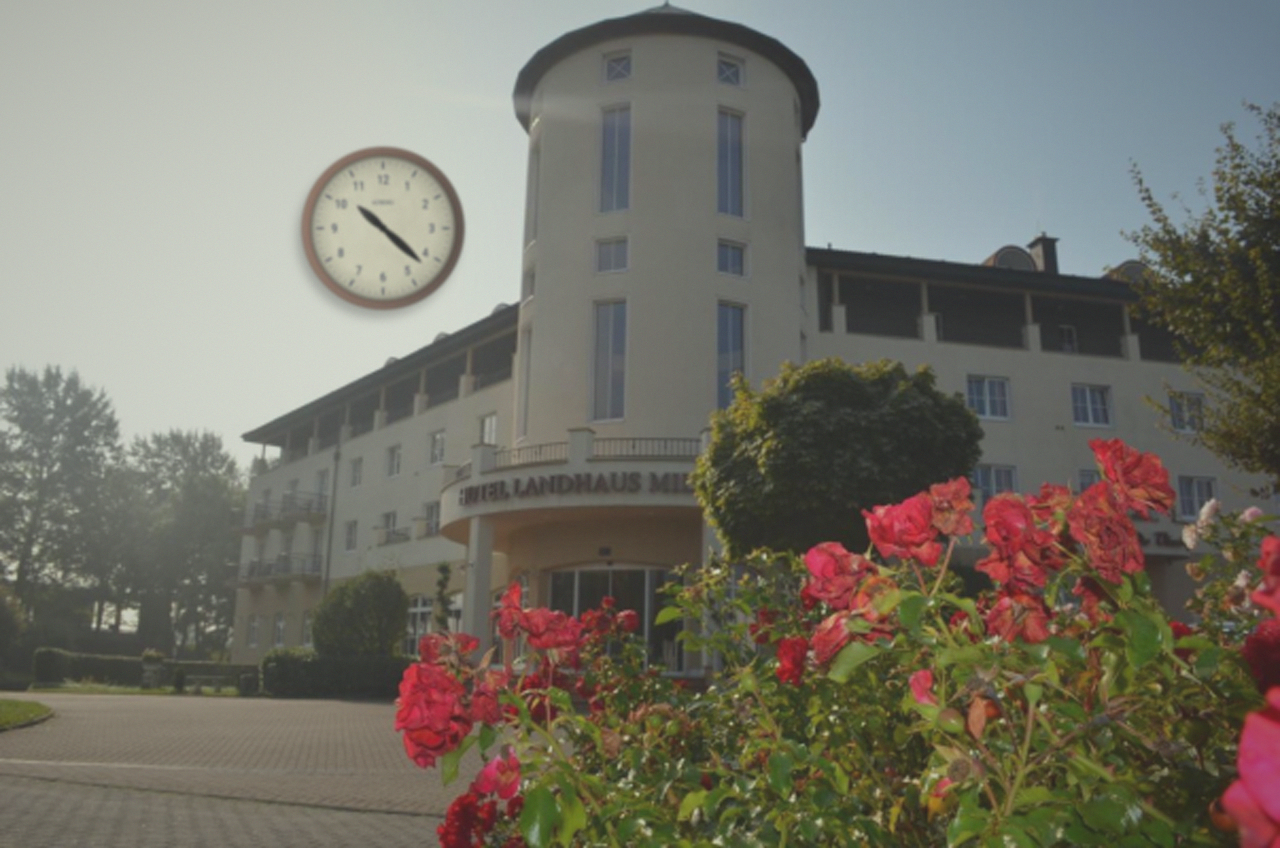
{"hour": 10, "minute": 22}
